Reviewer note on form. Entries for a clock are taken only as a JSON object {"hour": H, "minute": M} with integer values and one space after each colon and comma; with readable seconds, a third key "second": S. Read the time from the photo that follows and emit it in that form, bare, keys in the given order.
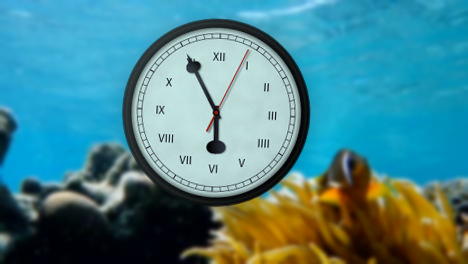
{"hour": 5, "minute": 55, "second": 4}
